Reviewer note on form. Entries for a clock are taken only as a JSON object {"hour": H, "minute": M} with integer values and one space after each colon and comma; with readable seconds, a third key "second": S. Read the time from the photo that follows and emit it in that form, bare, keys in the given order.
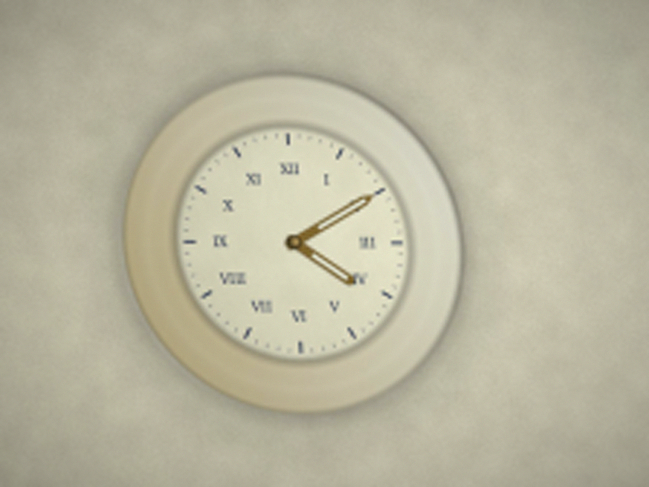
{"hour": 4, "minute": 10}
